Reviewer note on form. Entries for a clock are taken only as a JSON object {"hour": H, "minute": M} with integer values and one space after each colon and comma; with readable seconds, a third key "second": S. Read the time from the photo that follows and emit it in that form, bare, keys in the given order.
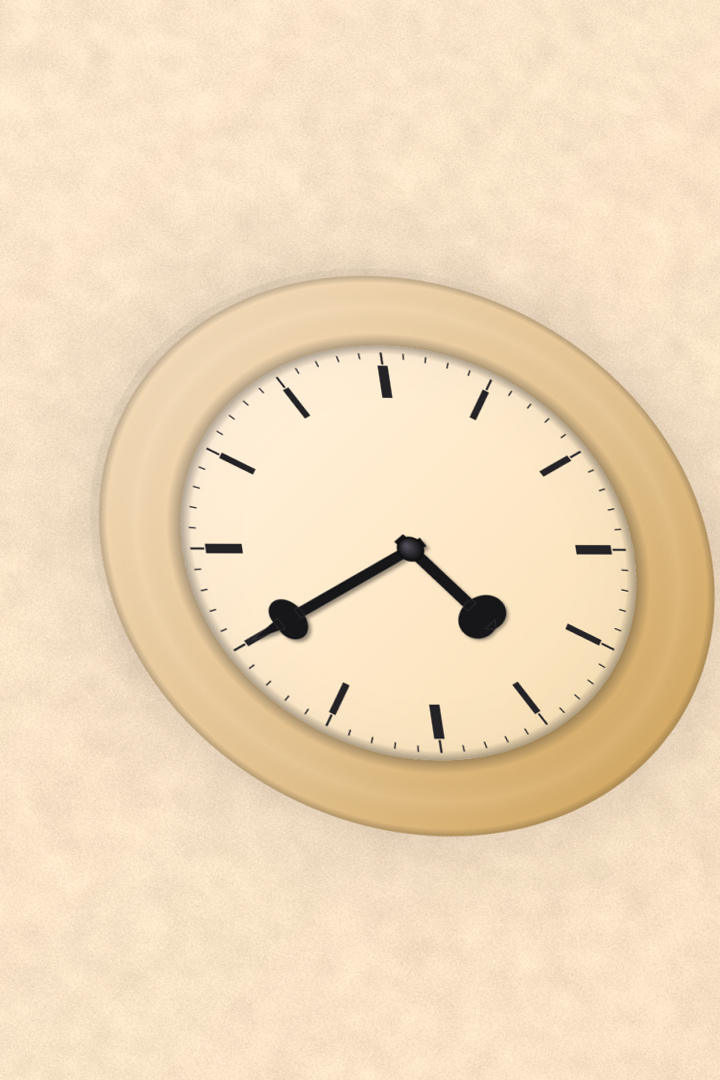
{"hour": 4, "minute": 40}
